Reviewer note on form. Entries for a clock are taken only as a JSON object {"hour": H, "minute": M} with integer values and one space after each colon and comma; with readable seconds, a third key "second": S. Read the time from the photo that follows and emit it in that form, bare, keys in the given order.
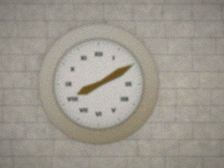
{"hour": 8, "minute": 10}
